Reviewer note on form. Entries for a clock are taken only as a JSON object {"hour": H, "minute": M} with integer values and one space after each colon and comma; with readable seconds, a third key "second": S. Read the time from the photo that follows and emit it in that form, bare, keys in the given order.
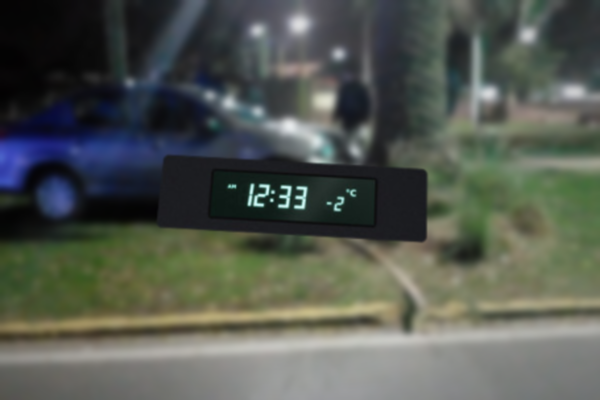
{"hour": 12, "minute": 33}
